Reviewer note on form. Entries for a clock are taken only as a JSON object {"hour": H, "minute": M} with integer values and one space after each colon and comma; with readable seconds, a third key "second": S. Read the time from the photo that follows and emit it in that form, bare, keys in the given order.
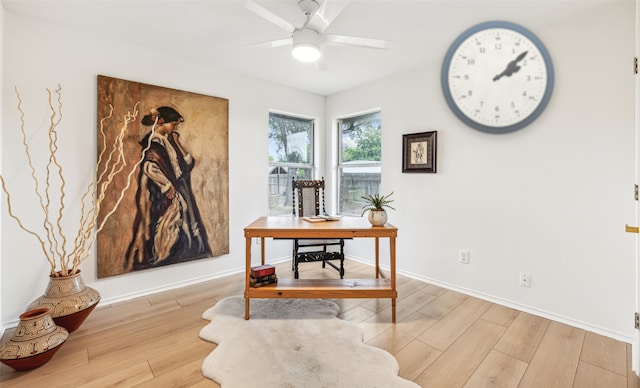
{"hour": 2, "minute": 8}
